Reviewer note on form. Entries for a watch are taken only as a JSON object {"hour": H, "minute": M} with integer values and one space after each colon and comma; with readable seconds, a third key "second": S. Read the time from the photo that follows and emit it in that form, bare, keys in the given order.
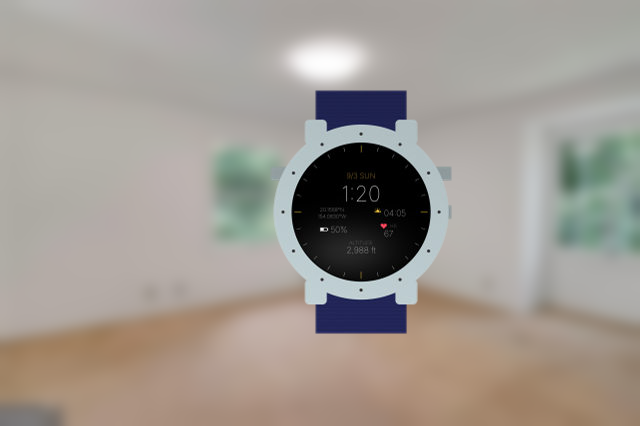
{"hour": 1, "minute": 20}
